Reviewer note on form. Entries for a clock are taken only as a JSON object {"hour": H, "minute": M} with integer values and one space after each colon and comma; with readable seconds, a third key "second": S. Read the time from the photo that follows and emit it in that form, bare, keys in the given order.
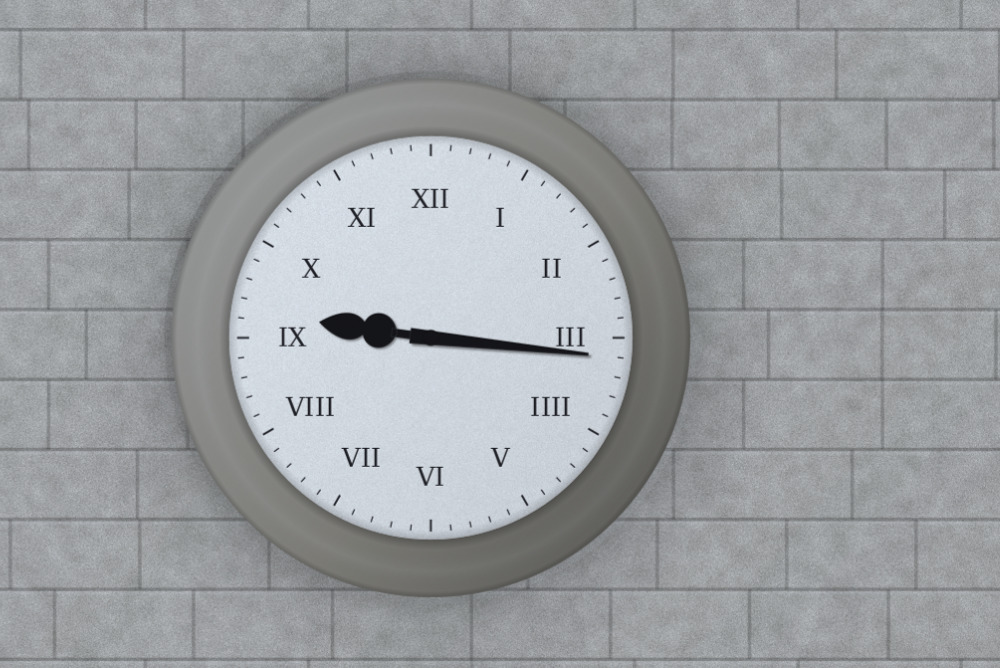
{"hour": 9, "minute": 16}
